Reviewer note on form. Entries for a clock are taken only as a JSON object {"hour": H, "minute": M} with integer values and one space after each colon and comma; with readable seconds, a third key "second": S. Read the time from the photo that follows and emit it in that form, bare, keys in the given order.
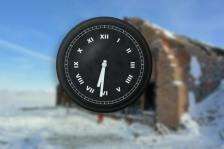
{"hour": 6, "minute": 31}
